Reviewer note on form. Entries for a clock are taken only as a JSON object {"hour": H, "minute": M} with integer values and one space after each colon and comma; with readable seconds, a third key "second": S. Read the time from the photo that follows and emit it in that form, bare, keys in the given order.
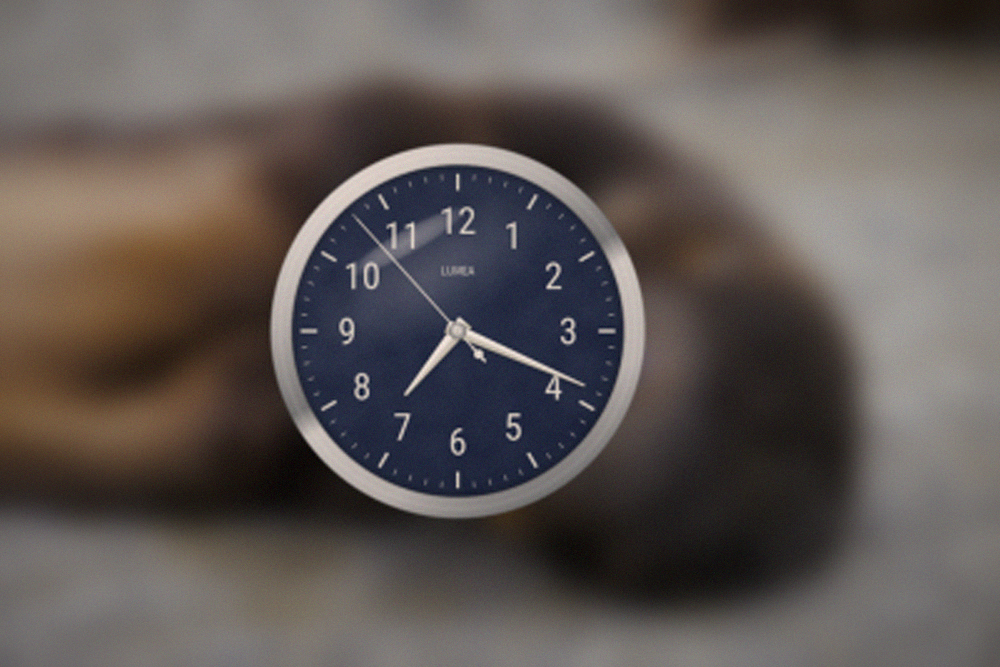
{"hour": 7, "minute": 18, "second": 53}
